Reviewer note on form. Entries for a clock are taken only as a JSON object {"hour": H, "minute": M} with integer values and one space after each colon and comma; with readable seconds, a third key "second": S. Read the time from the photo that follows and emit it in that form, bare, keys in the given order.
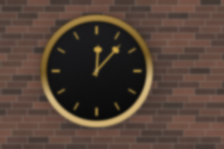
{"hour": 12, "minute": 7}
